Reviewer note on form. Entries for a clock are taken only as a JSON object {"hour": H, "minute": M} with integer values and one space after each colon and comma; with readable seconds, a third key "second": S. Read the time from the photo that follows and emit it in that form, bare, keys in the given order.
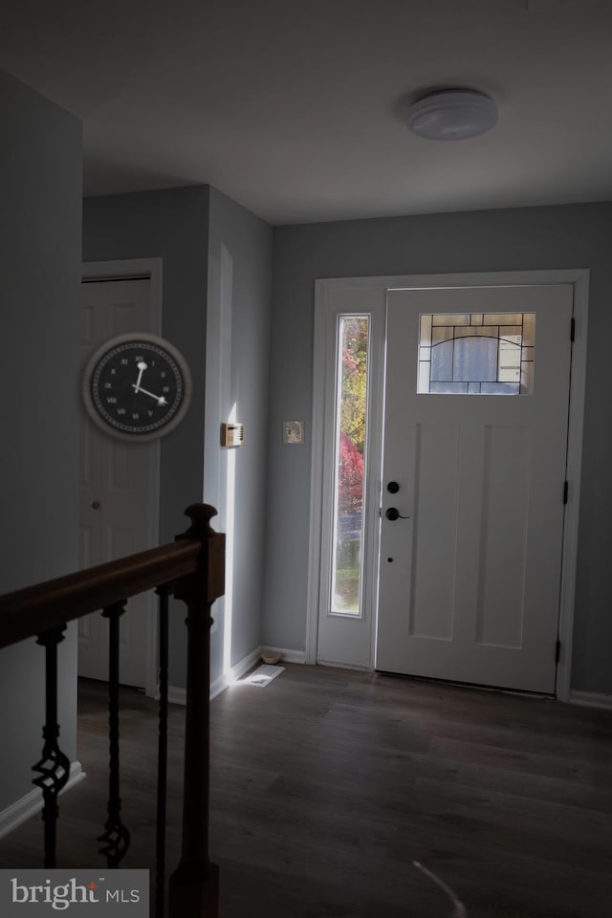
{"hour": 12, "minute": 19}
